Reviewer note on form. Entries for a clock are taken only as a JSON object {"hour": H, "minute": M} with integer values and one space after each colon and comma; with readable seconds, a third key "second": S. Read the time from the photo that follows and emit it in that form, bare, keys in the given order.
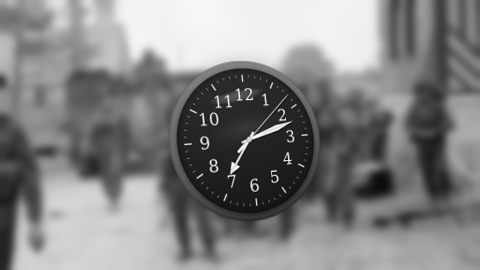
{"hour": 7, "minute": 12, "second": 8}
